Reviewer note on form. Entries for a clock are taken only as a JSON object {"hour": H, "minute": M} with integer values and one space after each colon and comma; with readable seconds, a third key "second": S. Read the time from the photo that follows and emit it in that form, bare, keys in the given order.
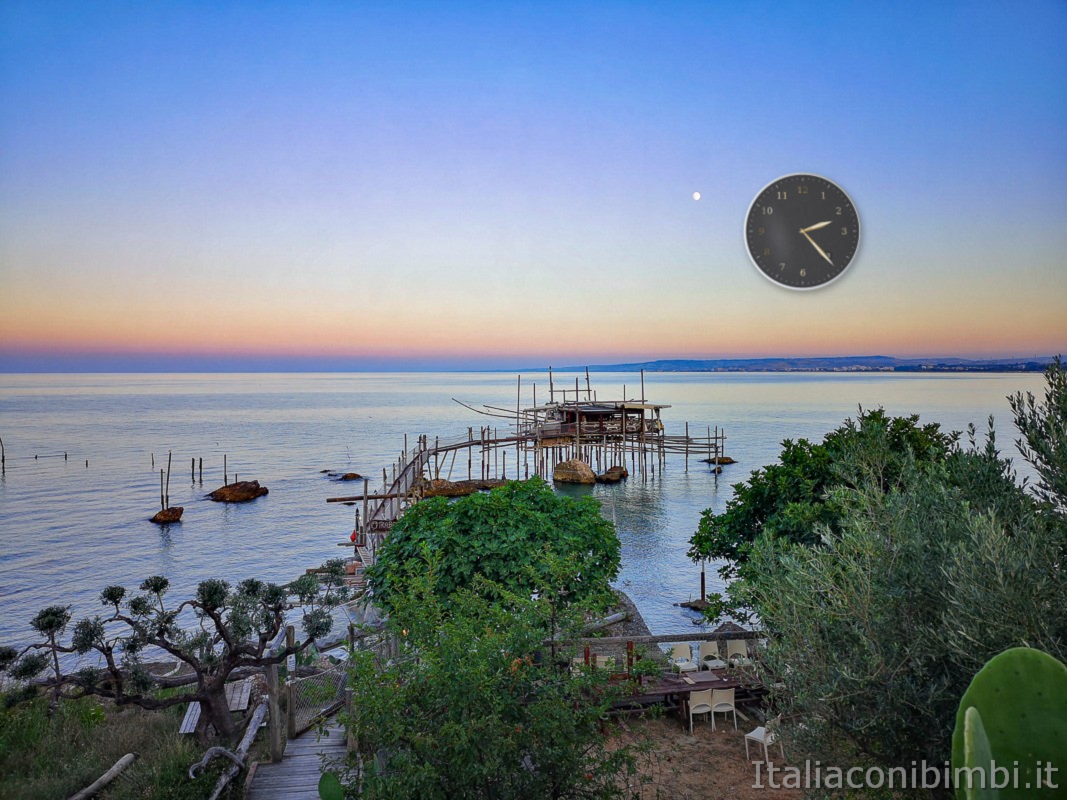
{"hour": 2, "minute": 23}
